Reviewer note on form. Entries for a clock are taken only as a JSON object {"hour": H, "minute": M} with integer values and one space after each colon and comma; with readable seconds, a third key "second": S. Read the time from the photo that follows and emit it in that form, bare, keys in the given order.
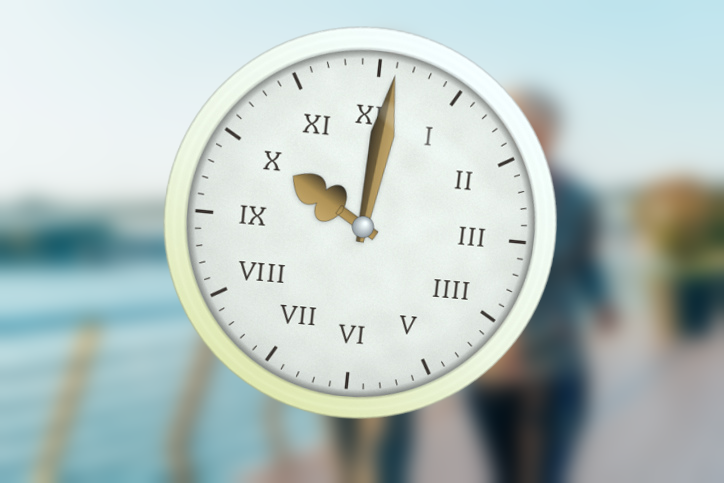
{"hour": 10, "minute": 1}
